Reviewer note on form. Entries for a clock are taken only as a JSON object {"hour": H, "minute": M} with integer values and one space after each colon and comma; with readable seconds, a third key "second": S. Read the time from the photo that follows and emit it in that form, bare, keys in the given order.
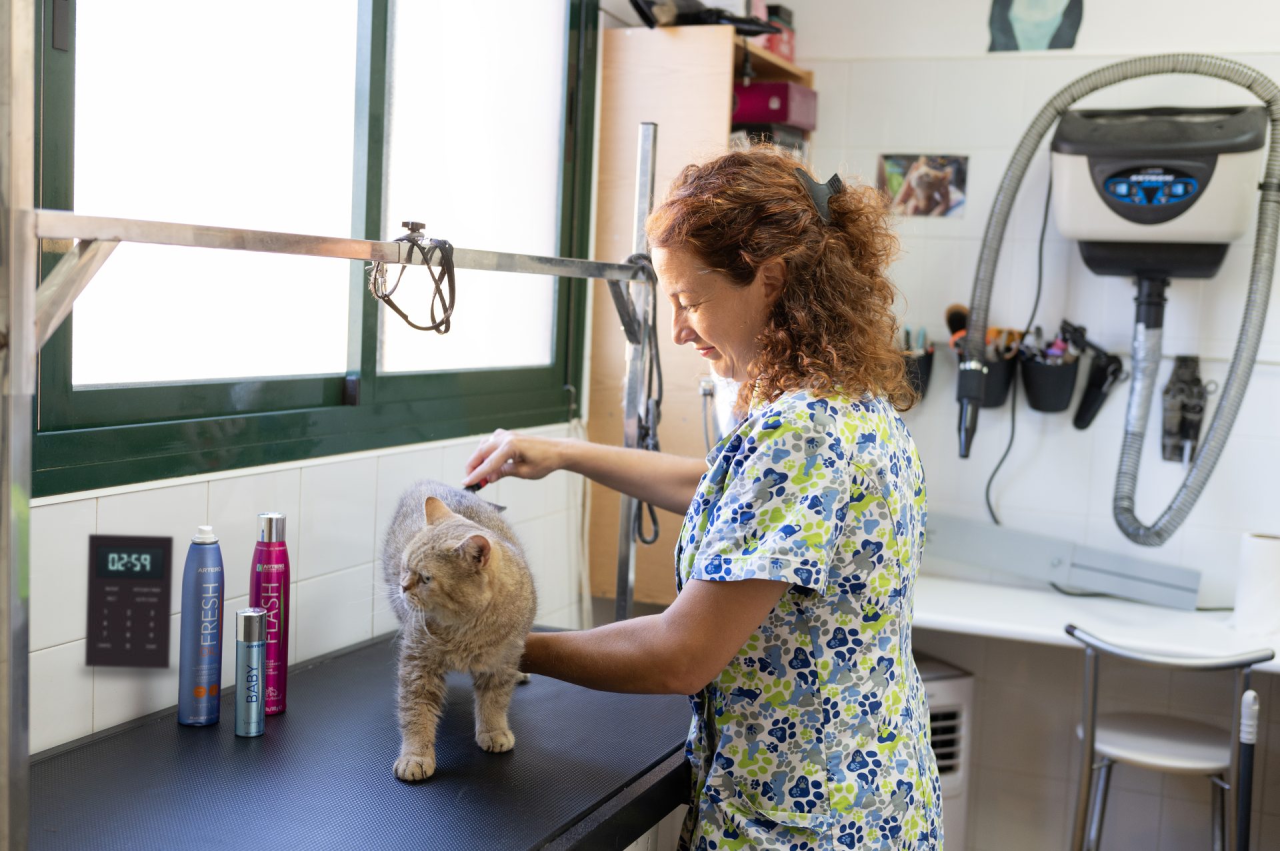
{"hour": 2, "minute": 59}
